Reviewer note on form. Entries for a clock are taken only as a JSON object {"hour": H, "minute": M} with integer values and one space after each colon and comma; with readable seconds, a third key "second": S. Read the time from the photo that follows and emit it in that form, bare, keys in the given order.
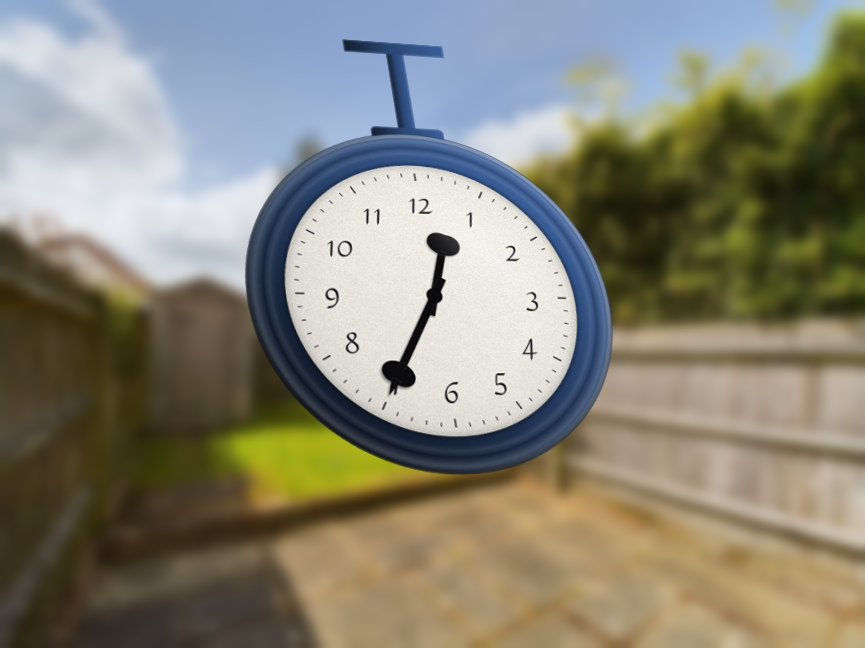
{"hour": 12, "minute": 35}
